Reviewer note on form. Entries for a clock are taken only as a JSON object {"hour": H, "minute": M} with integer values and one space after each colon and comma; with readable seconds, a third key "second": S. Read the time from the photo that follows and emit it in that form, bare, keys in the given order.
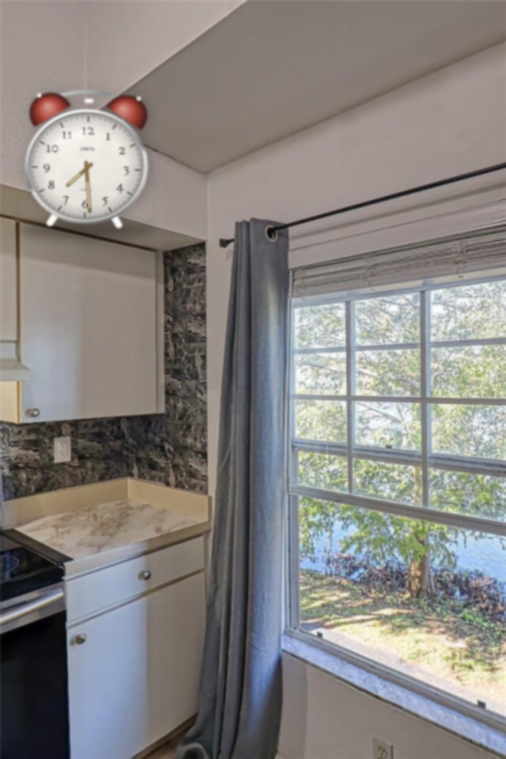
{"hour": 7, "minute": 29}
